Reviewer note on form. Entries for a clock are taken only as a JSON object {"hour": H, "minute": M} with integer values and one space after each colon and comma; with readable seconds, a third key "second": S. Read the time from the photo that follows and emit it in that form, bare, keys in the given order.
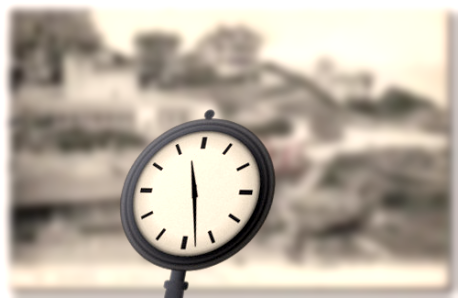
{"hour": 11, "minute": 28}
